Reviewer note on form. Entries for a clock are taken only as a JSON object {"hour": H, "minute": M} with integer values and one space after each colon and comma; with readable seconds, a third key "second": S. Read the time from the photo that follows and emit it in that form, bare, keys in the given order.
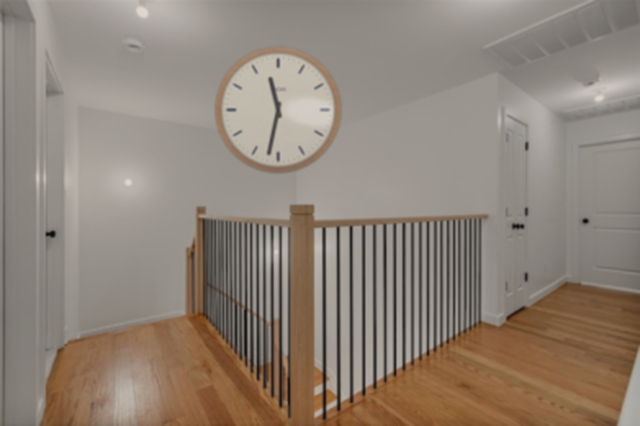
{"hour": 11, "minute": 32}
